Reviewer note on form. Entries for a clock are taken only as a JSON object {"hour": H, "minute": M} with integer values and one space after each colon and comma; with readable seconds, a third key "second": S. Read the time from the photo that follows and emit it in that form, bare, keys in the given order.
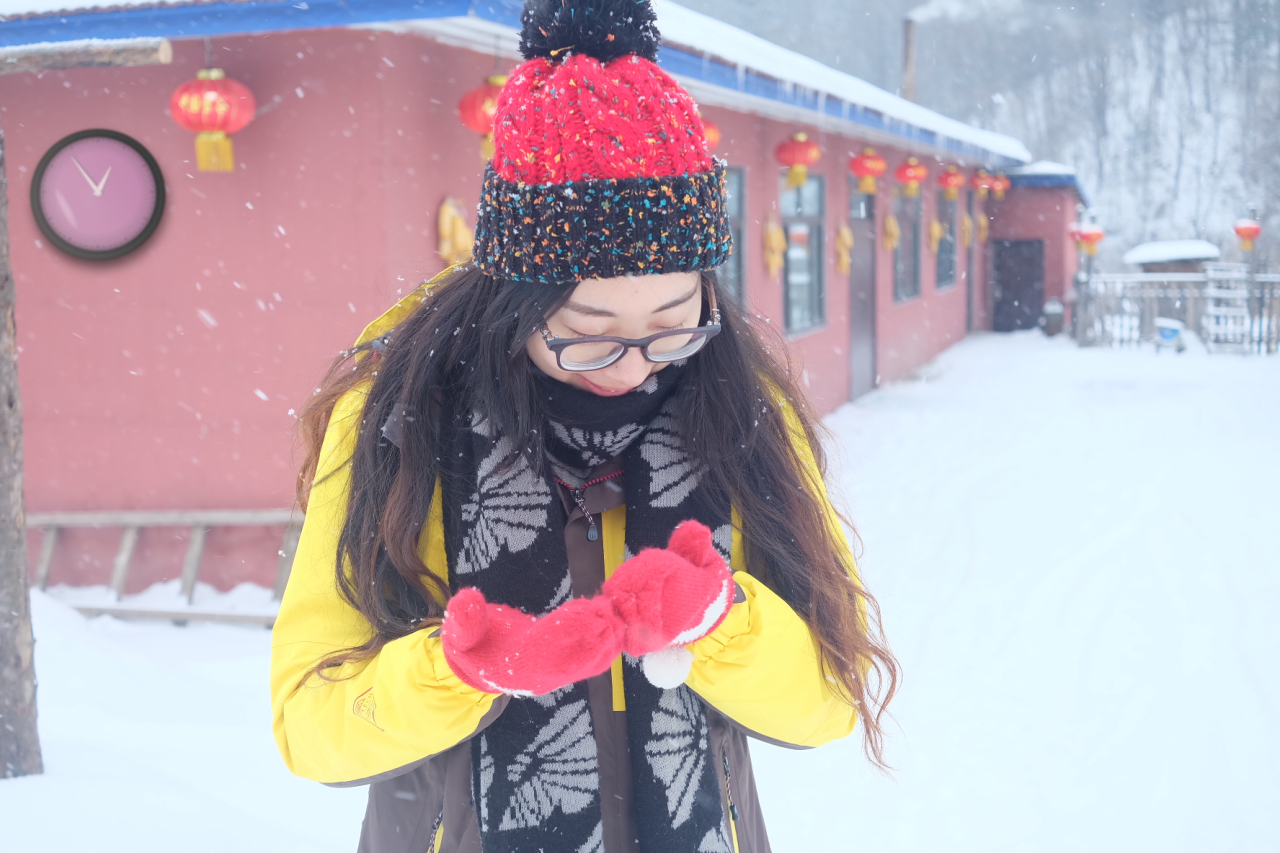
{"hour": 12, "minute": 54}
